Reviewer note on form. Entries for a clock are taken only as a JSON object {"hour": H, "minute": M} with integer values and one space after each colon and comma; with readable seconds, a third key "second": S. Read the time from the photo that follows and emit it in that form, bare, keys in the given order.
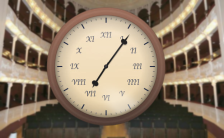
{"hour": 7, "minute": 6}
